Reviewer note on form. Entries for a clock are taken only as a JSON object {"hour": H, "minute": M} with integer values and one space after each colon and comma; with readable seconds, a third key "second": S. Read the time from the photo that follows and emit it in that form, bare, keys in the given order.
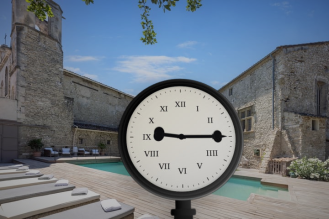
{"hour": 9, "minute": 15}
